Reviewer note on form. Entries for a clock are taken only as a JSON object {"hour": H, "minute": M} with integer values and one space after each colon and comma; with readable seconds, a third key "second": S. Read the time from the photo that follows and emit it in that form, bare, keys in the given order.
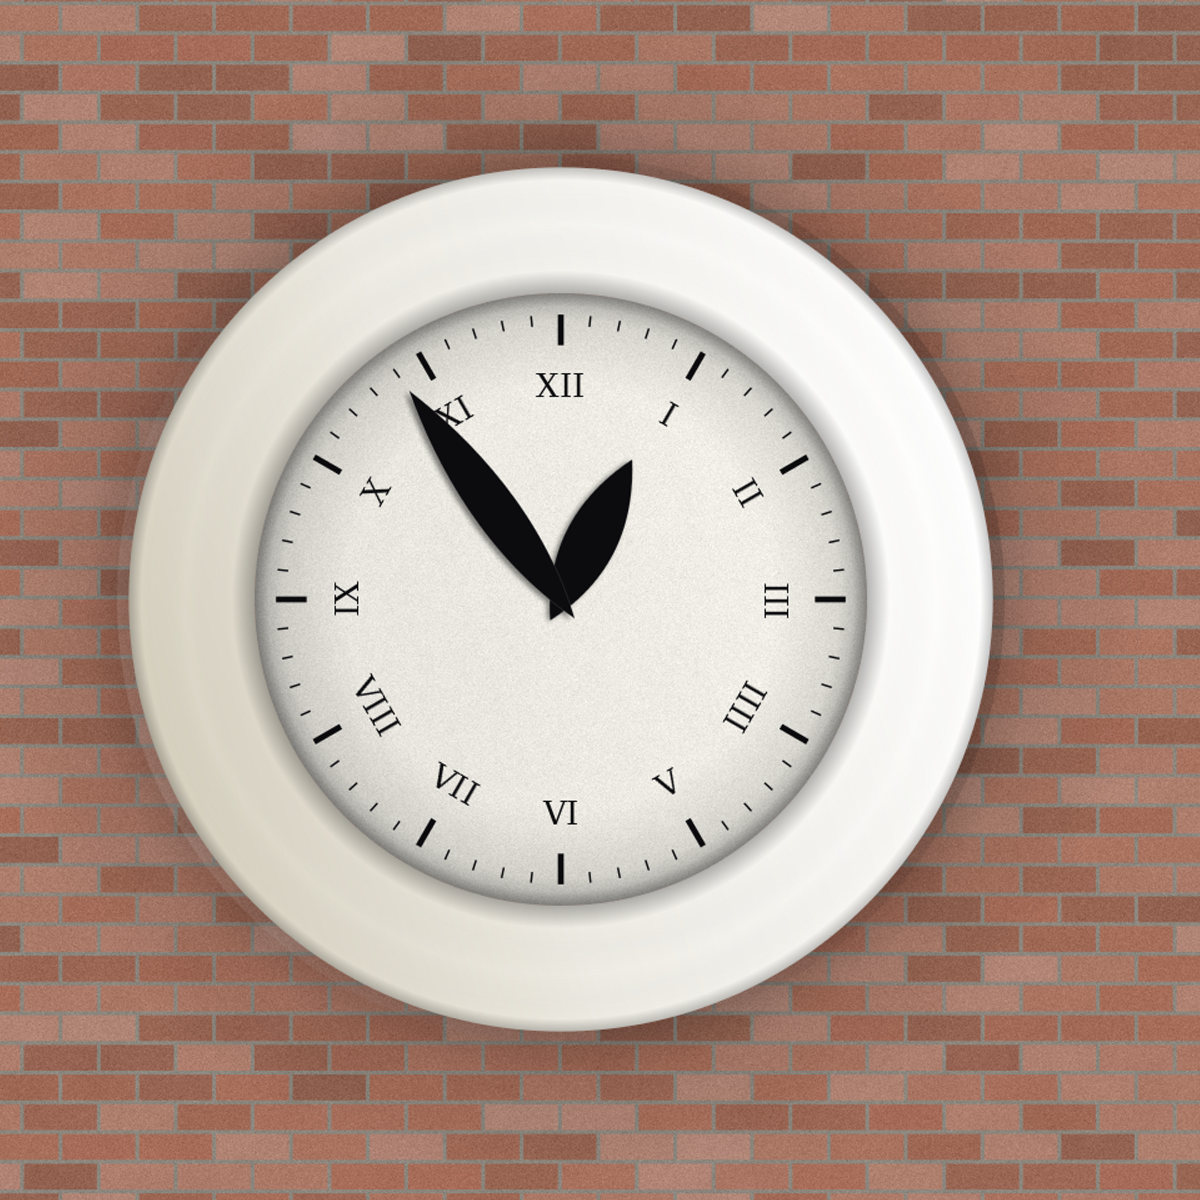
{"hour": 12, "minute": 54}
